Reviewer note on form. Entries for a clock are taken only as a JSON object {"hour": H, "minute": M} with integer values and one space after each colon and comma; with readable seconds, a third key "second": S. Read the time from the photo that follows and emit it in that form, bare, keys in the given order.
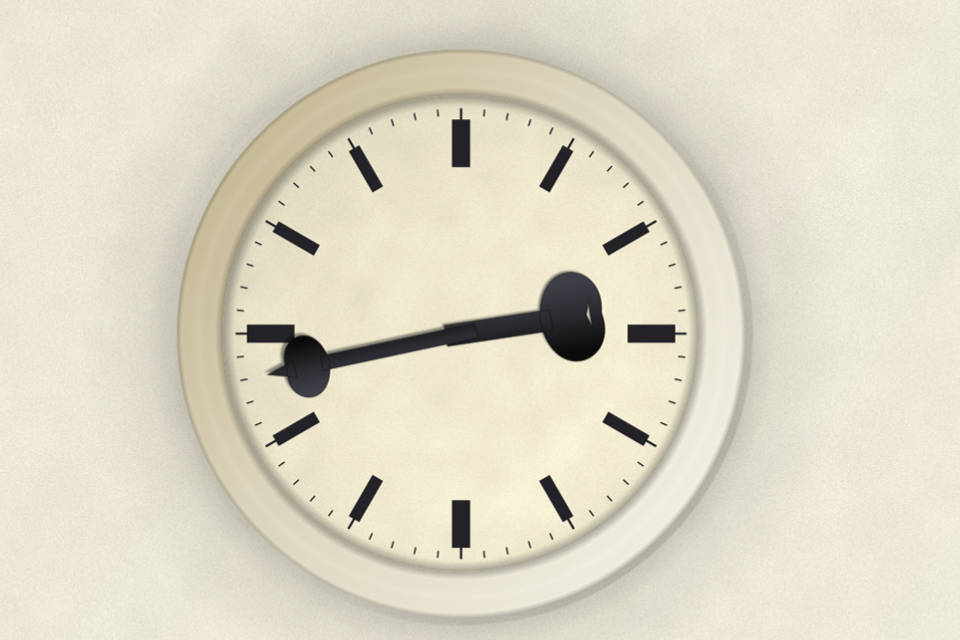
{"hour": 2, "minute": 43}
